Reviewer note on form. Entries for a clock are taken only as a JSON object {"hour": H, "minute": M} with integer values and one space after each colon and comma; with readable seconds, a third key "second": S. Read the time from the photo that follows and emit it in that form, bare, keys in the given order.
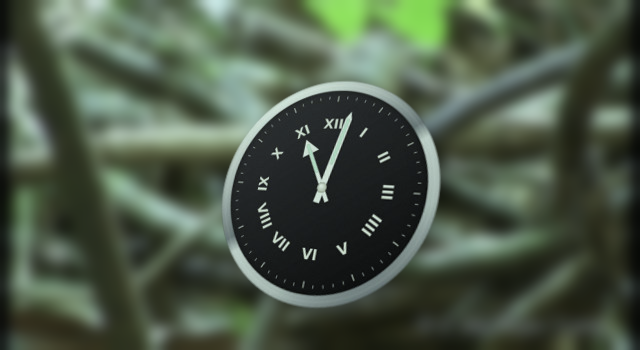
{"hour": 11, "minute": 2}
